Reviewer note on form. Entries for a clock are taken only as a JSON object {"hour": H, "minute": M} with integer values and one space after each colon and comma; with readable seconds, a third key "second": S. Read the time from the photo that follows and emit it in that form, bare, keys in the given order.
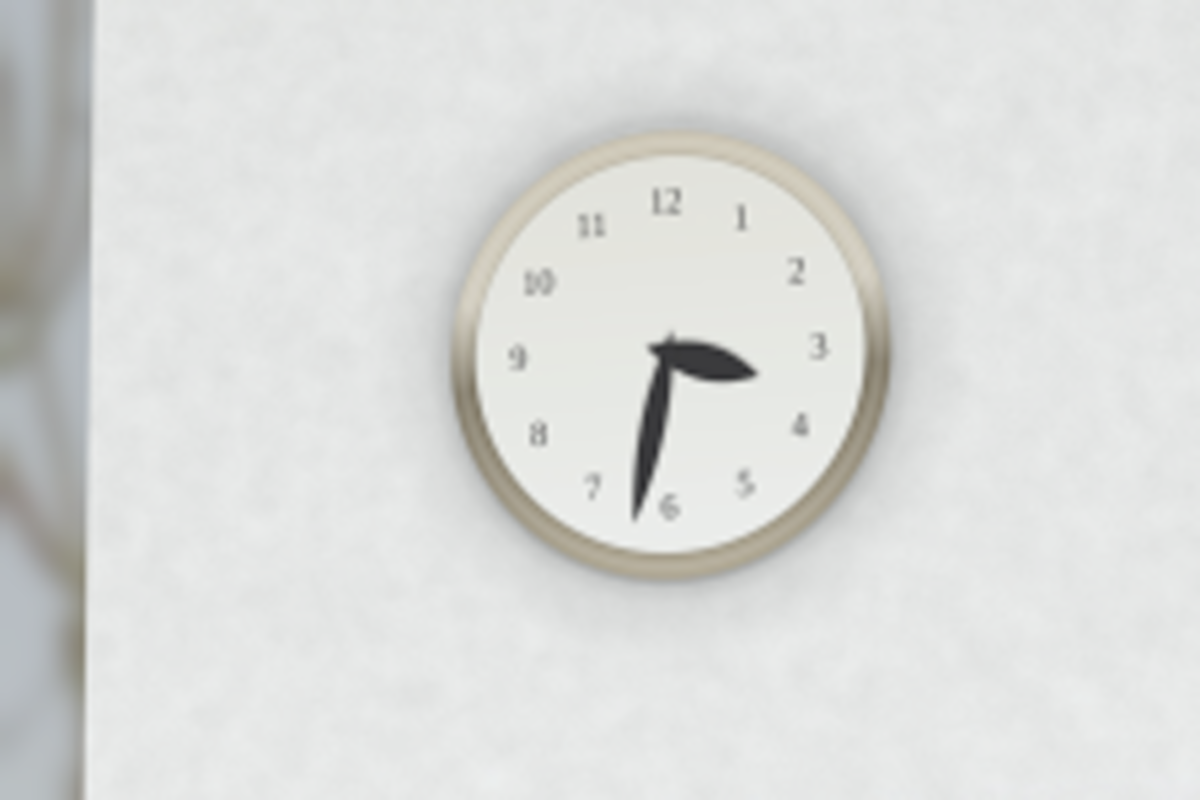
{"hour": 3, "minute": 32}
